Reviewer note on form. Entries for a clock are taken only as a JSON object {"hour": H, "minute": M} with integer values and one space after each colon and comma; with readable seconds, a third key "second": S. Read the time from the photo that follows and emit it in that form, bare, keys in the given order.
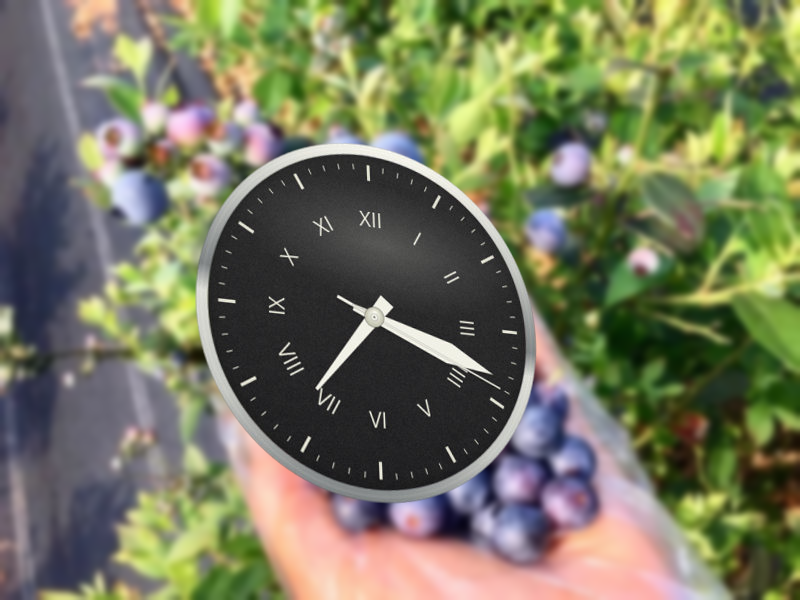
{"hour": 7, "minute": 18, "second": 19}
